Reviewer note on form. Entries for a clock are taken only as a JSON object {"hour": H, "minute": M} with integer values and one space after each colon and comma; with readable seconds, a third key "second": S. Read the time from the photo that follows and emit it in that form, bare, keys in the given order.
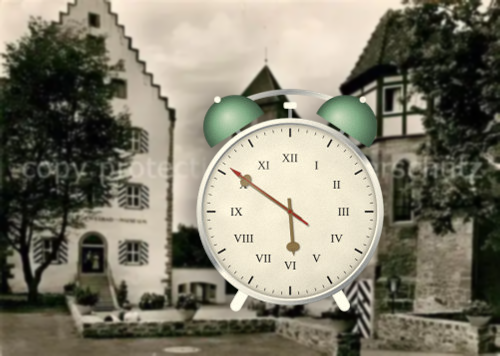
{"hour": 5, "minute": 50, "second": 51}
